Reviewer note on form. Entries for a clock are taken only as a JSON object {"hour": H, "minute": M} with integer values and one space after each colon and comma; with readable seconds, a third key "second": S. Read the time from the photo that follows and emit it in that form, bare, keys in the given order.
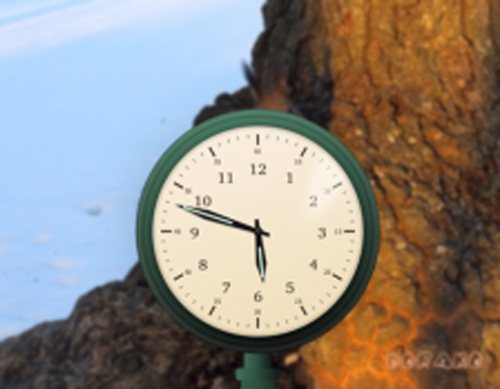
{"hour": 5, "minute": 48}
